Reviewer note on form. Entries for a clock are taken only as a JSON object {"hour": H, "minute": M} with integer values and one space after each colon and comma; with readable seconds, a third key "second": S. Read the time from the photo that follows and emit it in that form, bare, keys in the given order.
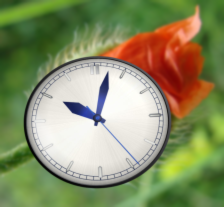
{"hour": 10, "minute": 2, "second": 24}
